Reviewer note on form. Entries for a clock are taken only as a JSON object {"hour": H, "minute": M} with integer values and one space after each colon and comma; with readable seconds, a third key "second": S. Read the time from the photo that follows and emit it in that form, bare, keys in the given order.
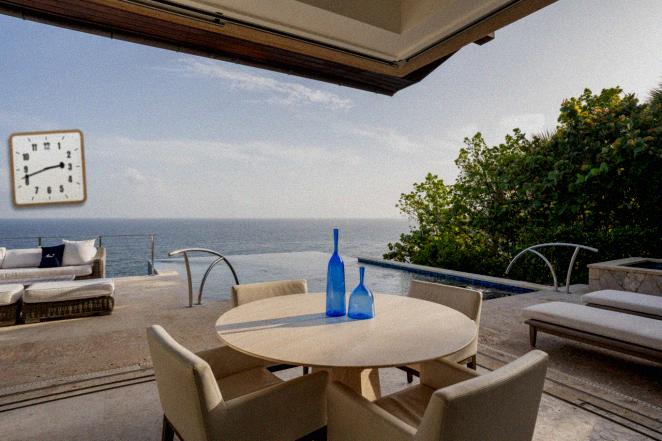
{"hour": 2, "minute": 42}
